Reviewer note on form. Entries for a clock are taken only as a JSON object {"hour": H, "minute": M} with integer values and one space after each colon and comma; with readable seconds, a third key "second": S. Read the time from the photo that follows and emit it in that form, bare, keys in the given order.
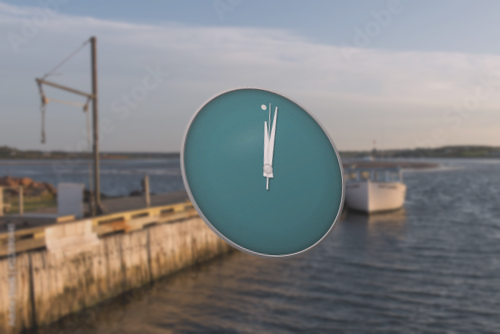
{"hour": 12, "minute": 2, "second": 1}
